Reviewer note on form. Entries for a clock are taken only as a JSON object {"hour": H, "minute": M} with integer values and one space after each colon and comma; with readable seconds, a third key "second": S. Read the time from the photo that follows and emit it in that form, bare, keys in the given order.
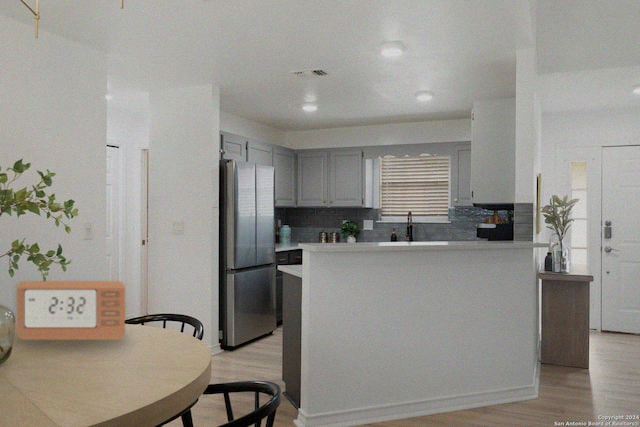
{"hour": 2, "minute": 32}
